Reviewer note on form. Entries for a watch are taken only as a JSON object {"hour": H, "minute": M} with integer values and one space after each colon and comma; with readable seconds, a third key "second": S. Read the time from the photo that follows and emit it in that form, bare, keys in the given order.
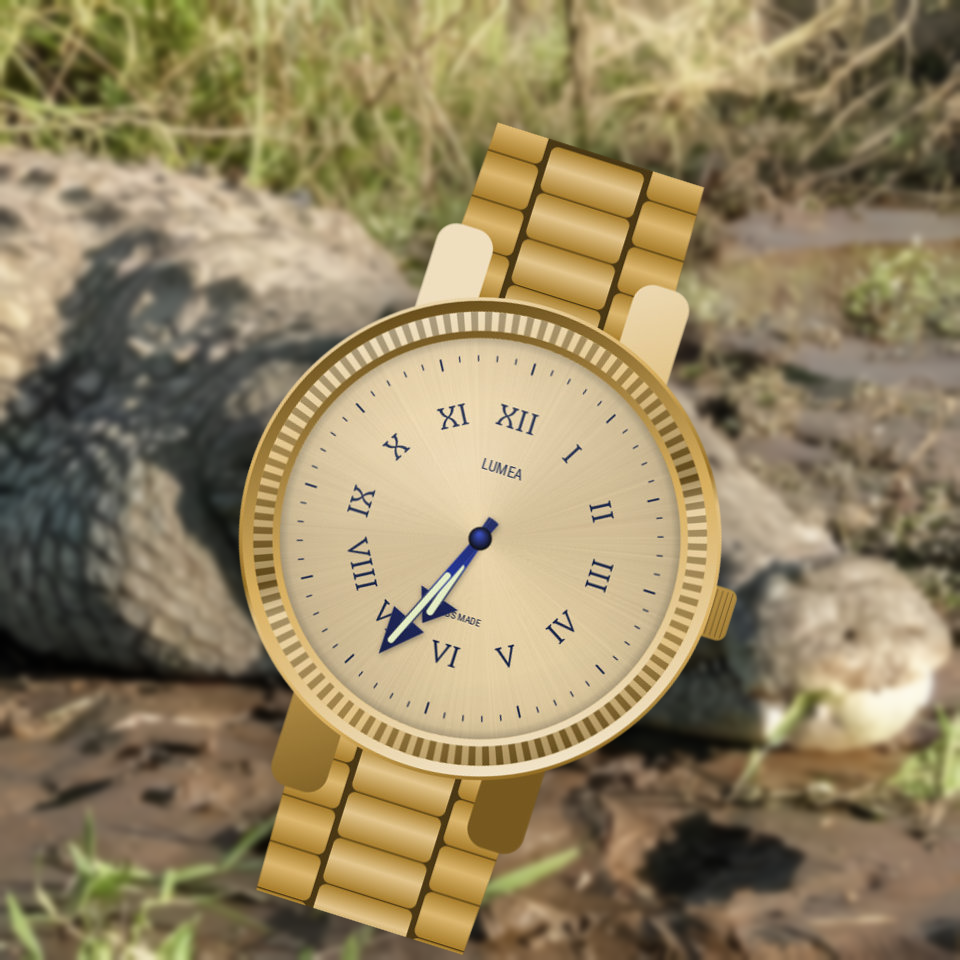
{"hour": 6, "minute": 34}
